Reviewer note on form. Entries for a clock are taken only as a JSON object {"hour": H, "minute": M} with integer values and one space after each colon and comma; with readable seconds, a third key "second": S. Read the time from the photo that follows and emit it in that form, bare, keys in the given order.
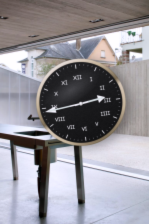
{"hour": 2, "minute": 44}
